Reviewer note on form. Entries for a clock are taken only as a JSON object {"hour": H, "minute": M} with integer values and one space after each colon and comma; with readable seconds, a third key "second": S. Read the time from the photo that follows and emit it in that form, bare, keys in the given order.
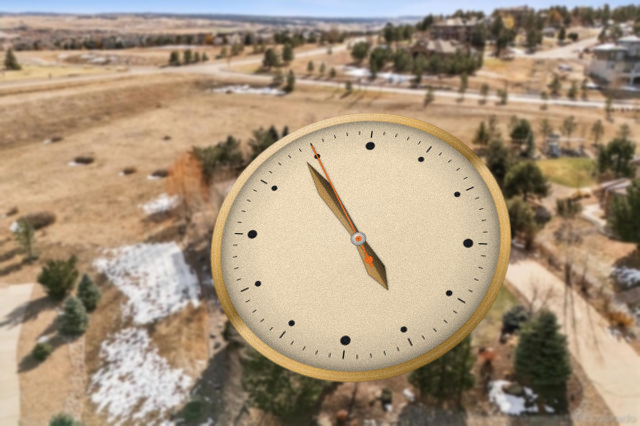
{"hour": 4, "minute": 53, "second": 55}
